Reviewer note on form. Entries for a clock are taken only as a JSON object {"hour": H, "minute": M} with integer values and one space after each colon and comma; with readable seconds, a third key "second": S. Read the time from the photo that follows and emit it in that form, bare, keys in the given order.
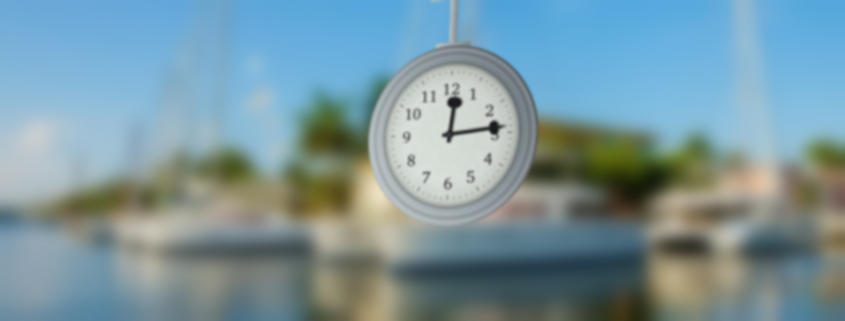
{"hour": 12, "minute": 14}
